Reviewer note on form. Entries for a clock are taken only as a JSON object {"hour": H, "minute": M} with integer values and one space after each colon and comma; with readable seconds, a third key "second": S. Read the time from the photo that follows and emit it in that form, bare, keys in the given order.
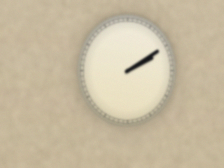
{"hour": 2, "minute": 10}
